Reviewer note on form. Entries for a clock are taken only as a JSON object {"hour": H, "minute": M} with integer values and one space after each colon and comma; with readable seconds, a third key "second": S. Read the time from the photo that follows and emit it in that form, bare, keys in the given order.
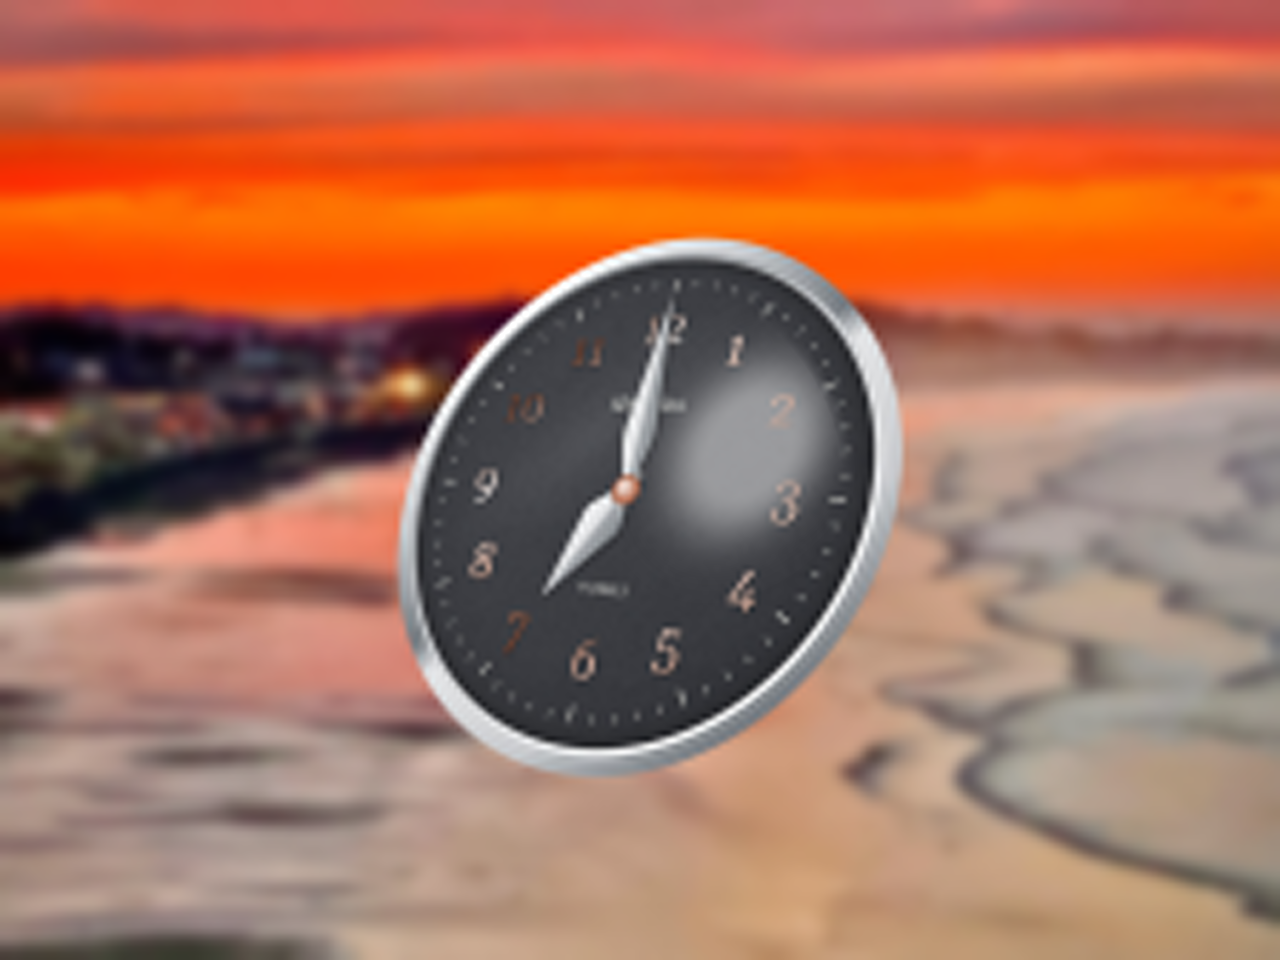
{"hour": 7, "minute": 0}
